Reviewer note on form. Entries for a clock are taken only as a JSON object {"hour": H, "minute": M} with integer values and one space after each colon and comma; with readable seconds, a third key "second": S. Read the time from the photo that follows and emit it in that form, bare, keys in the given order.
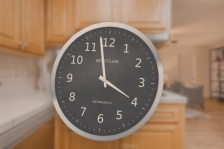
{"hour": 3, "minute": 58}
